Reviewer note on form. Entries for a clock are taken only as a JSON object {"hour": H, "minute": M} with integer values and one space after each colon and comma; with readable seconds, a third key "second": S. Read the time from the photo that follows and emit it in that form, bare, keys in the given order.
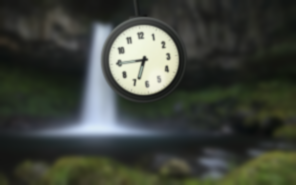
{"hour": 6, "minute": 45}
